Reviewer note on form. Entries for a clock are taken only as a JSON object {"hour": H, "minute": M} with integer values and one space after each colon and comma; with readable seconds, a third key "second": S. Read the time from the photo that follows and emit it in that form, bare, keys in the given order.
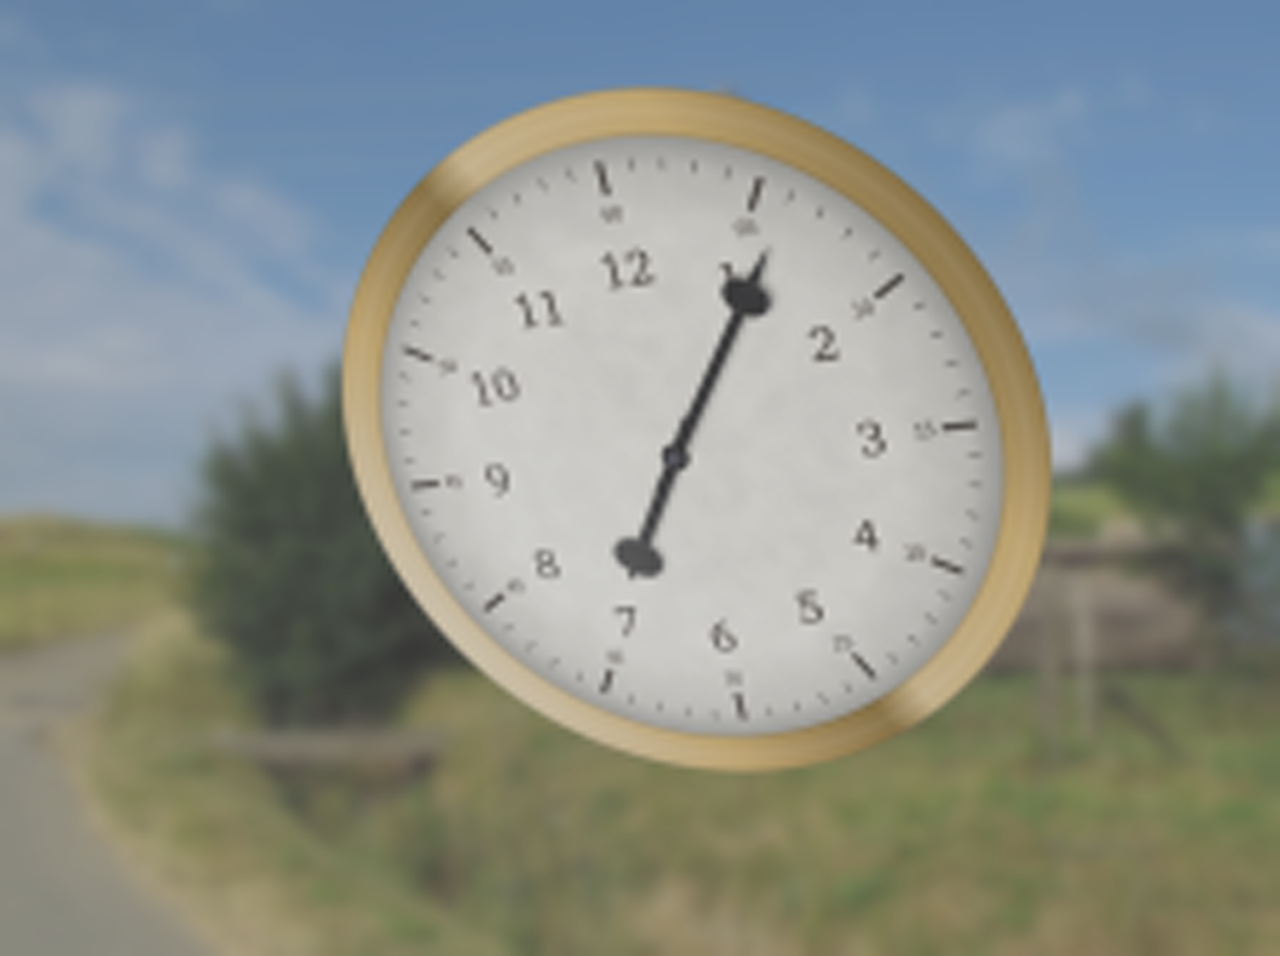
{"hour": 7, "minute": 6}
